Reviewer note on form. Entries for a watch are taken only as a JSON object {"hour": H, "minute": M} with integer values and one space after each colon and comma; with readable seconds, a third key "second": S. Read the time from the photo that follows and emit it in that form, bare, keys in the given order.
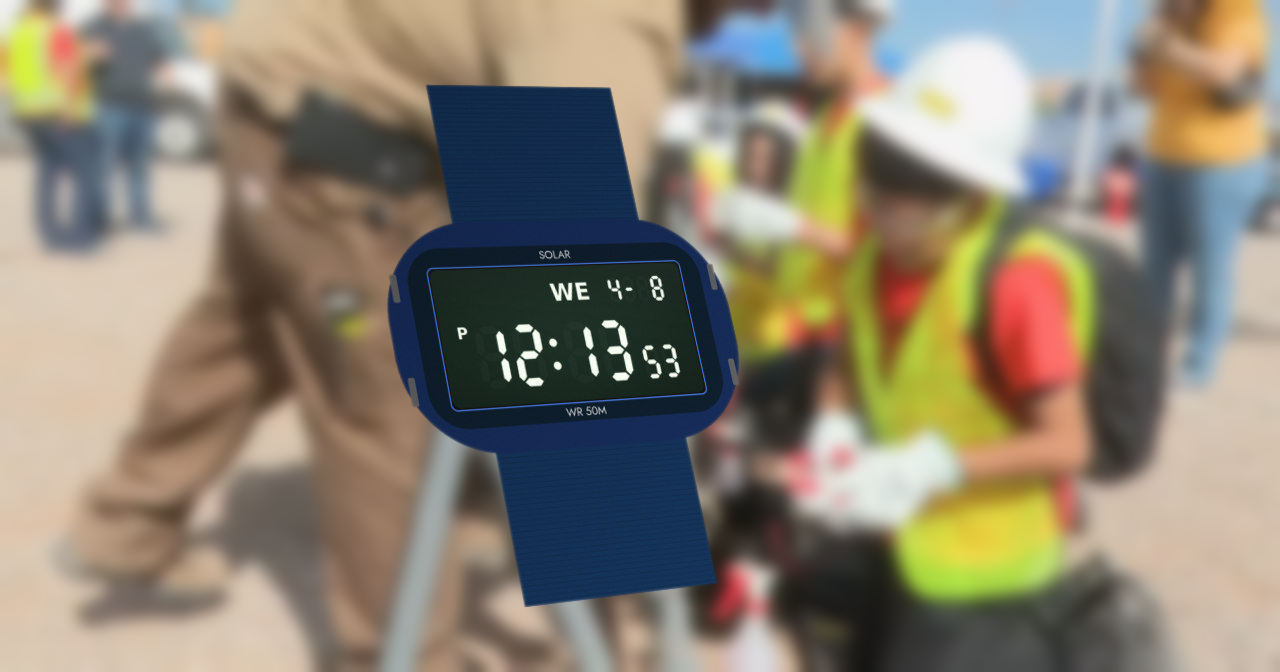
{"hour": 12, "minute": 13, "second": 53}
